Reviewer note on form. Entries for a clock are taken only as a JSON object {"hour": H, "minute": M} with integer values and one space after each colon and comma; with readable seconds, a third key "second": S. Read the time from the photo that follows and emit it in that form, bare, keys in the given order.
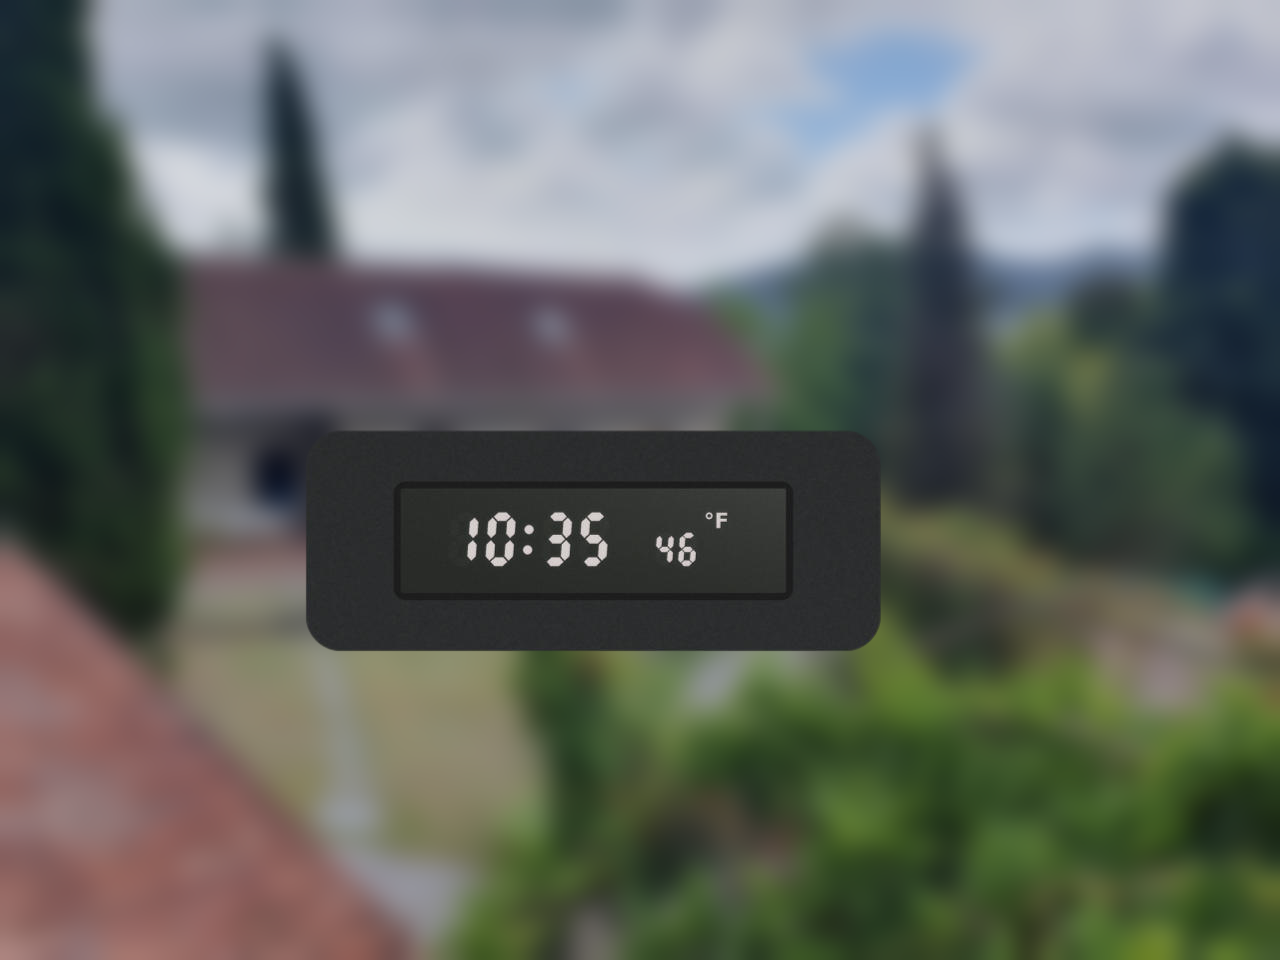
{"hour": 10, "minute": 35}
